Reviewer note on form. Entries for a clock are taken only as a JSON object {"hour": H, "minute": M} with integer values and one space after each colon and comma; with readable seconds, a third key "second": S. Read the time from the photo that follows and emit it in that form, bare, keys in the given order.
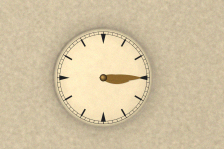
{"hour": 3, "minute": 15}
